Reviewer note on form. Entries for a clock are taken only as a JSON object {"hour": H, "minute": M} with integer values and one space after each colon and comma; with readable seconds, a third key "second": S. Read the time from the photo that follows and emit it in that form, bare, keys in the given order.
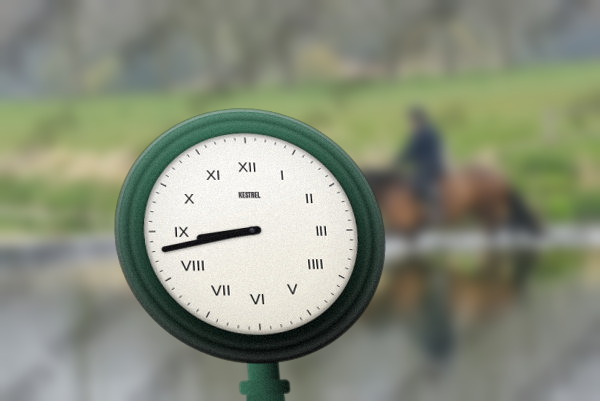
{"hour": 8, "minute": 43}
